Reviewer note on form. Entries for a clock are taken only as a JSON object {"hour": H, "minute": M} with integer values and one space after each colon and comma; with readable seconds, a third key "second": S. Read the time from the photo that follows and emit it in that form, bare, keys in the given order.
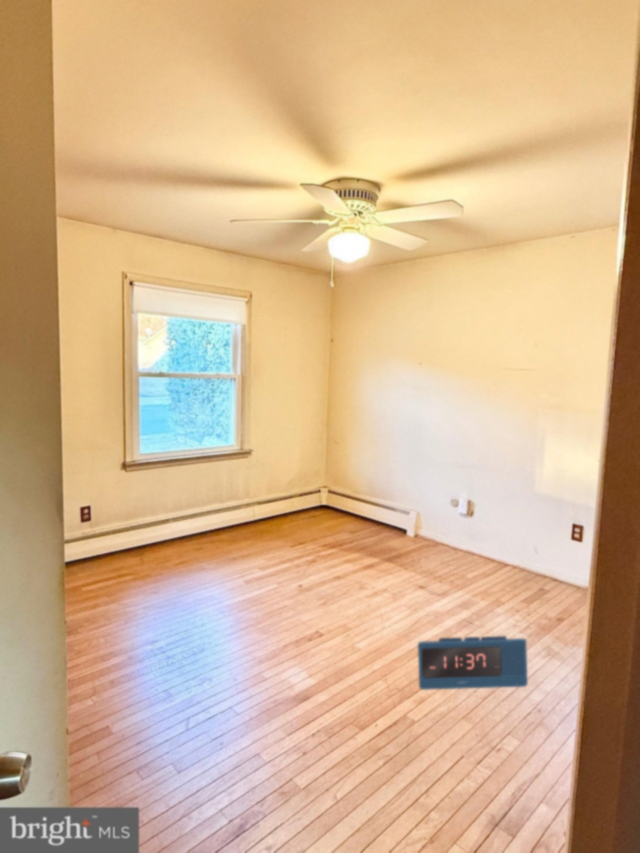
{"hour": 11, "minute": 37}
